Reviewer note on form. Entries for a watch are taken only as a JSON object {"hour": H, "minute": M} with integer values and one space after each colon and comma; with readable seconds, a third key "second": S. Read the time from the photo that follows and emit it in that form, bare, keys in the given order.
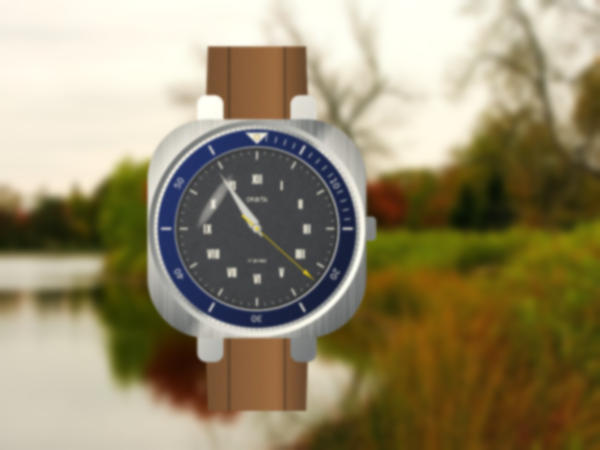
{"hour": 10, "minute": 54, "second": 22}
